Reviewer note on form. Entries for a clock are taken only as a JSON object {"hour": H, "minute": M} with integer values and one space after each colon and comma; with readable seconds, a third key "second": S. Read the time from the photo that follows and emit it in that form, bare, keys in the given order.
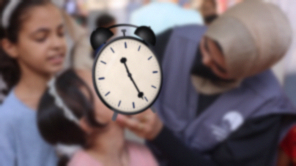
{"hour": 11, "minute": 26}
